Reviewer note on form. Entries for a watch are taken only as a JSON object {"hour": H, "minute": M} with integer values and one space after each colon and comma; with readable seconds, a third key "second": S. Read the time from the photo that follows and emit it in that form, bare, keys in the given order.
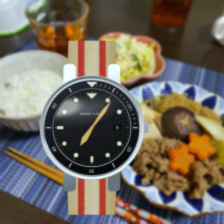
{"hour": 7, "minute": 6}
